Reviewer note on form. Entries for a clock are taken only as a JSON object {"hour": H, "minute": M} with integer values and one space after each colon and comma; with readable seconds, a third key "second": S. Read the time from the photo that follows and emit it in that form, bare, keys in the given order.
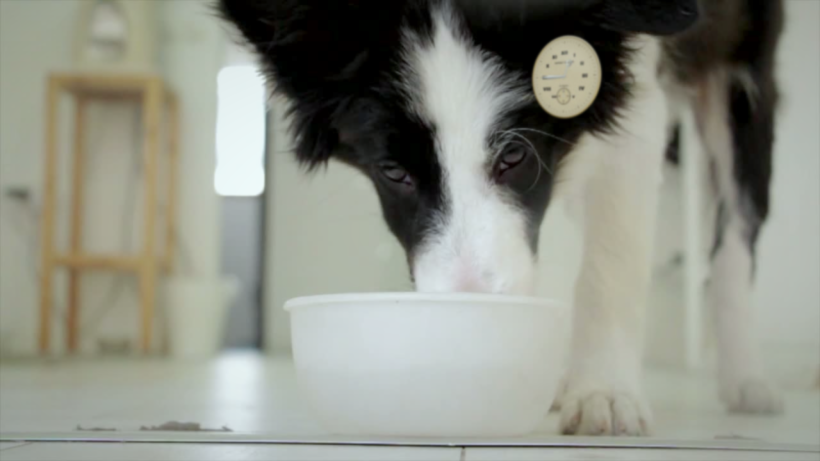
{"hour": 12, "minute": 45}
